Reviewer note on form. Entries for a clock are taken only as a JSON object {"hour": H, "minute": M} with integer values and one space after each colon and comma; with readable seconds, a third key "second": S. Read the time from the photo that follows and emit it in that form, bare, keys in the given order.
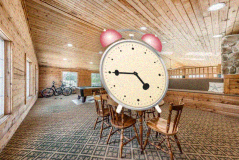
{"hour": 4, "minute": 45}
